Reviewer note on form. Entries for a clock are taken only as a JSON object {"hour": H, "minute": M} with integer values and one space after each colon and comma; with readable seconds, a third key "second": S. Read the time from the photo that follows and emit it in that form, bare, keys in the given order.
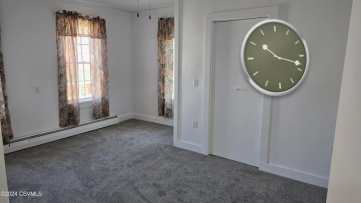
{"hour": 10, "minute": 18}
